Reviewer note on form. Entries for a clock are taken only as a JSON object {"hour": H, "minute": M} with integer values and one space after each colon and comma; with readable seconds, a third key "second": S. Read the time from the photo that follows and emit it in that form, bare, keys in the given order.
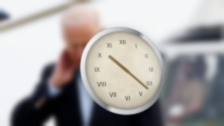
{"hour": 10, "minute": 22}
